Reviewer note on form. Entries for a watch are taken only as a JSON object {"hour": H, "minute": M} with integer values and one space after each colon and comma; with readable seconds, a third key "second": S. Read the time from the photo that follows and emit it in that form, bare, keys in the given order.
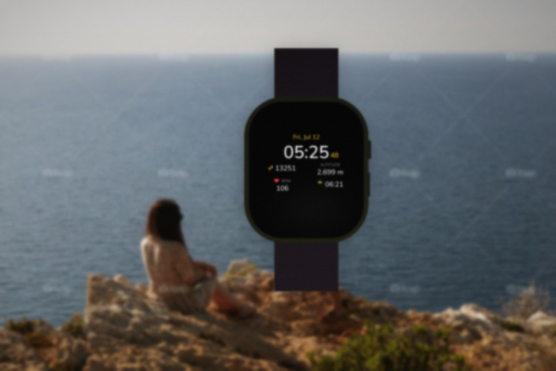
{"hour": 5, "minute": 25}
